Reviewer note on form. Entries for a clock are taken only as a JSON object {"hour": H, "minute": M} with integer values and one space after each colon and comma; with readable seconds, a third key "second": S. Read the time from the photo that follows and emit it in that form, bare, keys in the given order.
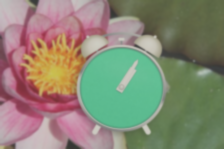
{"hour": 1, "minute": 5}
